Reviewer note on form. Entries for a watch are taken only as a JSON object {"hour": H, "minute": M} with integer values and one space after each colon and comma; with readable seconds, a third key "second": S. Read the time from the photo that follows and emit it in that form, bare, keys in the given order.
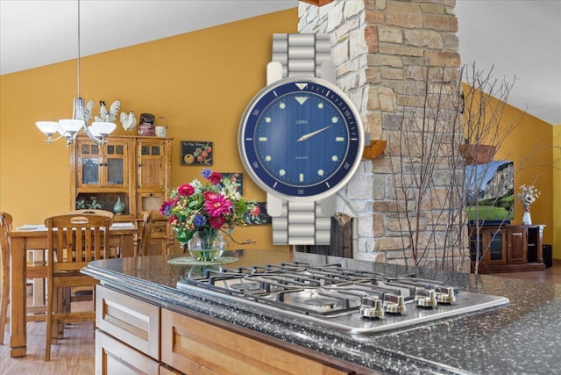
{"hour": 2, "minute": 11}
